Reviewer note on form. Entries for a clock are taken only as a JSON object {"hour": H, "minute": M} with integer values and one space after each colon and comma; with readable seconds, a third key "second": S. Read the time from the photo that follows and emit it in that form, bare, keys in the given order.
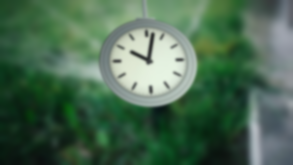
{"hour": 10, "minute": 2}
